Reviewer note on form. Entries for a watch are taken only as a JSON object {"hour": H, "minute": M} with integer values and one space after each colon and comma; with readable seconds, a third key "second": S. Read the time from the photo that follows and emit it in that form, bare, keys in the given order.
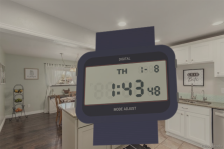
{"hour": 1, "minute": 43, "second": 48}
